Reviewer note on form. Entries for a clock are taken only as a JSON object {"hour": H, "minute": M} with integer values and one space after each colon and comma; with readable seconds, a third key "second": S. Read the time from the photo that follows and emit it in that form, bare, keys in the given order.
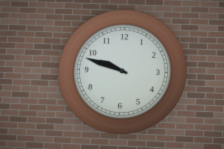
{"hour": 9, "minute": 48}
